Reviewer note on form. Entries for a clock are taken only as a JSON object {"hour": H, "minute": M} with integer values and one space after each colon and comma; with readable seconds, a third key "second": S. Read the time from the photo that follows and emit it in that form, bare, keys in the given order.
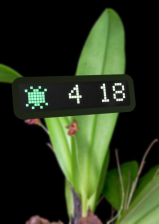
{"hour": 4, "minute": 18}
